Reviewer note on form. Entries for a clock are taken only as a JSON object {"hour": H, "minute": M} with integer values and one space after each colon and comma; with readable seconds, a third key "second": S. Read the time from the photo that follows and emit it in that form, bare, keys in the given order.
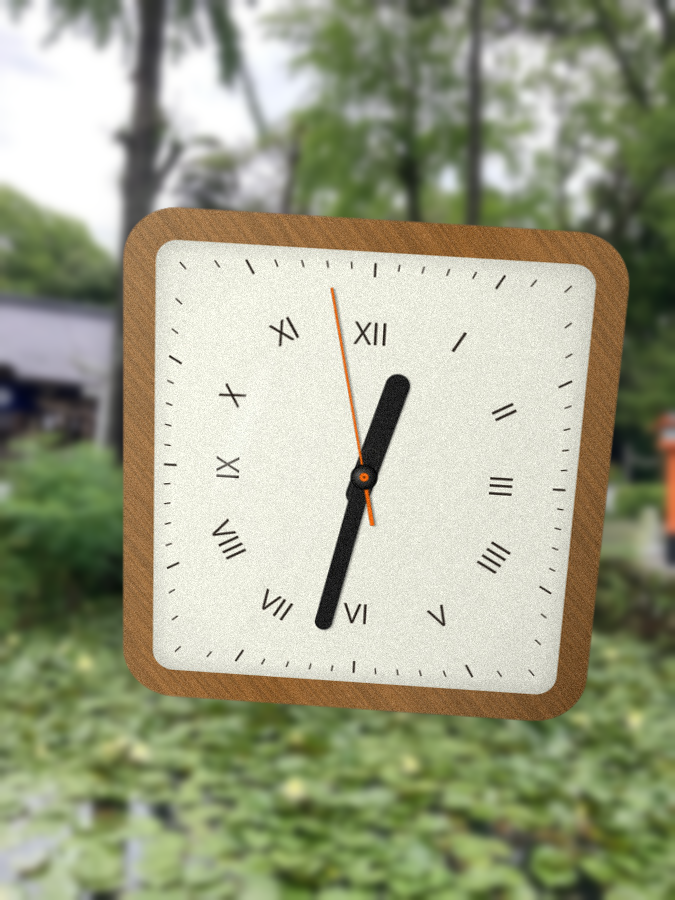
{"hour": 12, "minute": 31, "second": 58}
